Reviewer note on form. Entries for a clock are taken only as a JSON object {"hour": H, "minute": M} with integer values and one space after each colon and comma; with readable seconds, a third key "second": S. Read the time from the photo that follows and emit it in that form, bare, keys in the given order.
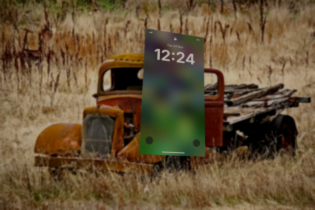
{"hour": 12, "minute": 24}
